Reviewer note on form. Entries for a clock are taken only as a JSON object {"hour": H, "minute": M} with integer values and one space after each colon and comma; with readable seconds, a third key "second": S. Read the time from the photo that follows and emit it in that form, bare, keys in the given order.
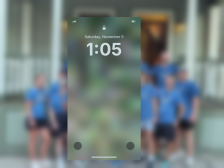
{"hour": 1, "minute": 5}
